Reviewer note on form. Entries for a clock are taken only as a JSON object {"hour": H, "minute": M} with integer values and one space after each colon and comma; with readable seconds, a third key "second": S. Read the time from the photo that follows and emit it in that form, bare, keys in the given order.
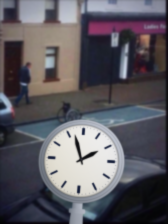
{"hour": 1, "minute": 57}
